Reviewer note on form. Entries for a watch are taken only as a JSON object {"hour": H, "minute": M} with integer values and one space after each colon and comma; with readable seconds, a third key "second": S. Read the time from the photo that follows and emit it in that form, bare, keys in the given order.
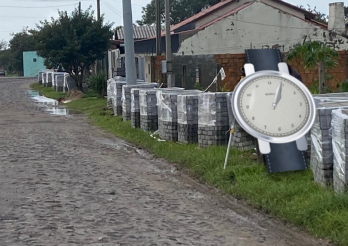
{"hour": 1, "minute": 4}
